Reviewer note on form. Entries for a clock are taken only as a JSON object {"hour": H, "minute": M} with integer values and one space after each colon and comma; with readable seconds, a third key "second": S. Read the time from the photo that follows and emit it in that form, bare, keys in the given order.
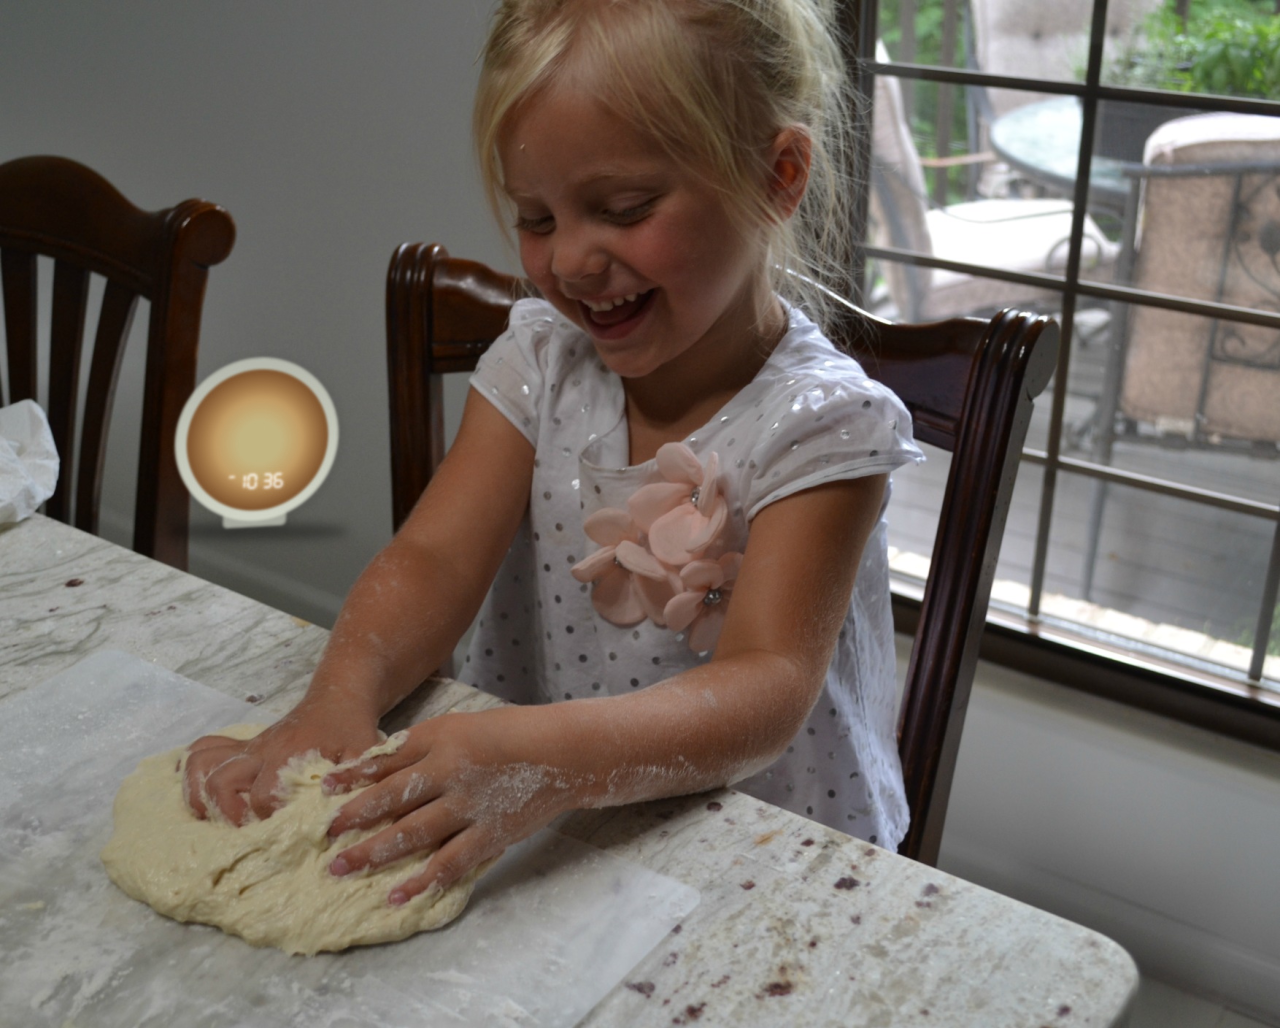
{"hour": 10, "minute": 36}
